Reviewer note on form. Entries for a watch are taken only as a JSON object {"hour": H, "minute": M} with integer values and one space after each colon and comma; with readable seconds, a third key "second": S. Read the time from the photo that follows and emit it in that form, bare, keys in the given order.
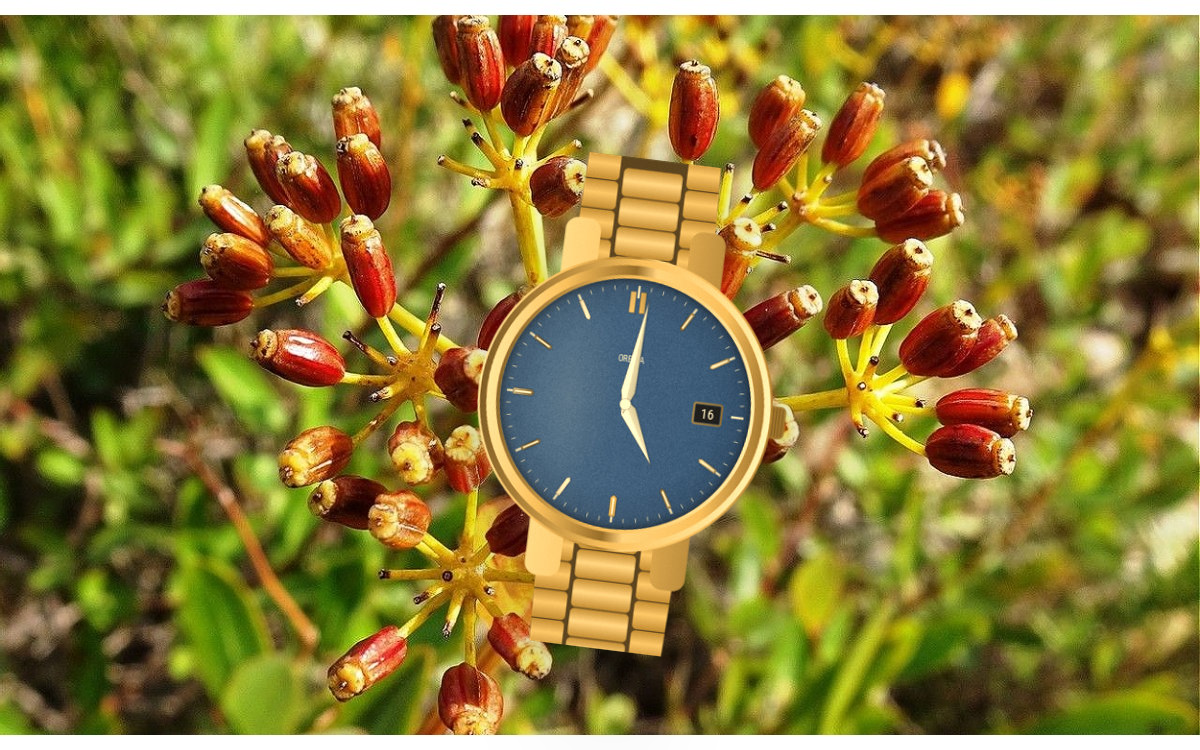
{"hour": 5, "minute": 1}
